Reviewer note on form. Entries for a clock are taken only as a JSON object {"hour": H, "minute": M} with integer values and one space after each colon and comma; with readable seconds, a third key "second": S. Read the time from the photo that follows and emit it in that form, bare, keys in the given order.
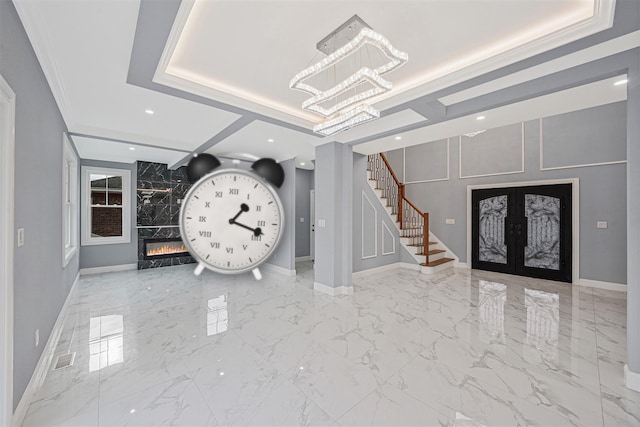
{"hour": 1, "minute": 18}
